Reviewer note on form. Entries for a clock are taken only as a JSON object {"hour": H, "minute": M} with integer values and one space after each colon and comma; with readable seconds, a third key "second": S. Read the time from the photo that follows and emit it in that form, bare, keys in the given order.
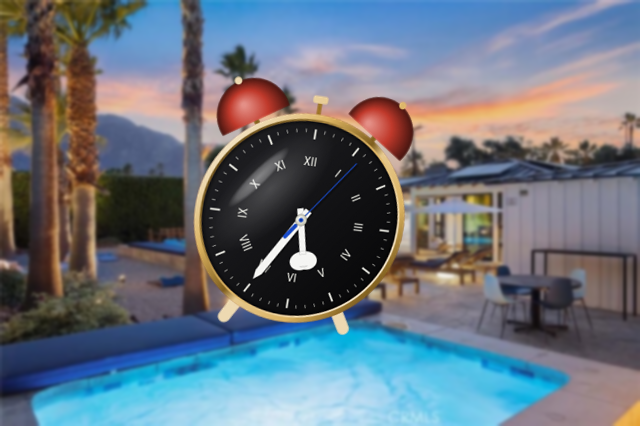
{"hour": 5, "minute": 35, "second": 6}
